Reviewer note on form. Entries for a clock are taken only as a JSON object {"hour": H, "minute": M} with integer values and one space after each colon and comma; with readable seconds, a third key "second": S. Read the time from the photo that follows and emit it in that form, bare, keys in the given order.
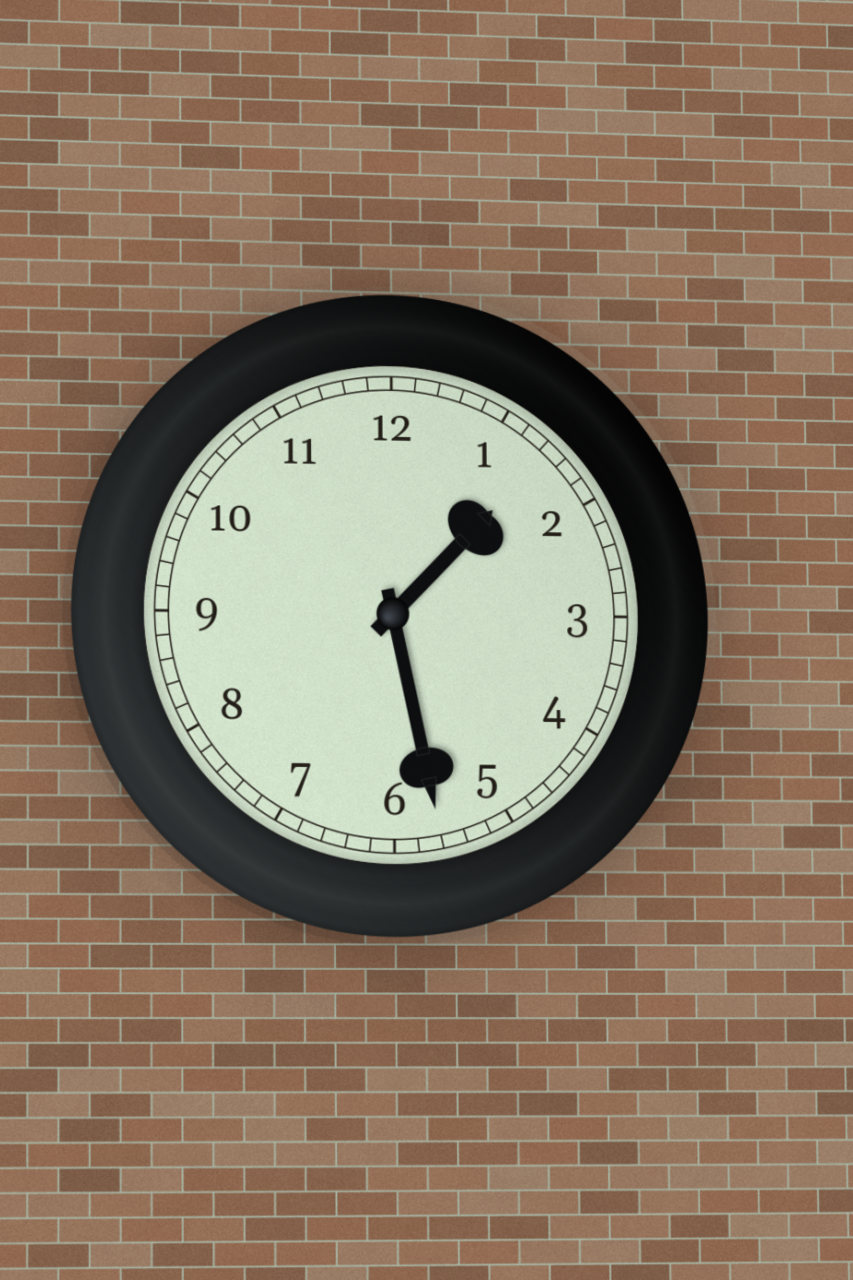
{"hour": 1, "minute": 28}
